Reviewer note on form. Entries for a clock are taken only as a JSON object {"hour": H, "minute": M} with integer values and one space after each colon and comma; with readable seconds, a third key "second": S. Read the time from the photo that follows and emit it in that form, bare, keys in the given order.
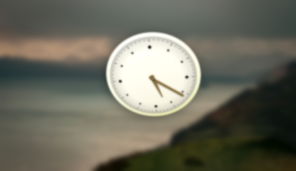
{"hour": 5, "minute": 21}
